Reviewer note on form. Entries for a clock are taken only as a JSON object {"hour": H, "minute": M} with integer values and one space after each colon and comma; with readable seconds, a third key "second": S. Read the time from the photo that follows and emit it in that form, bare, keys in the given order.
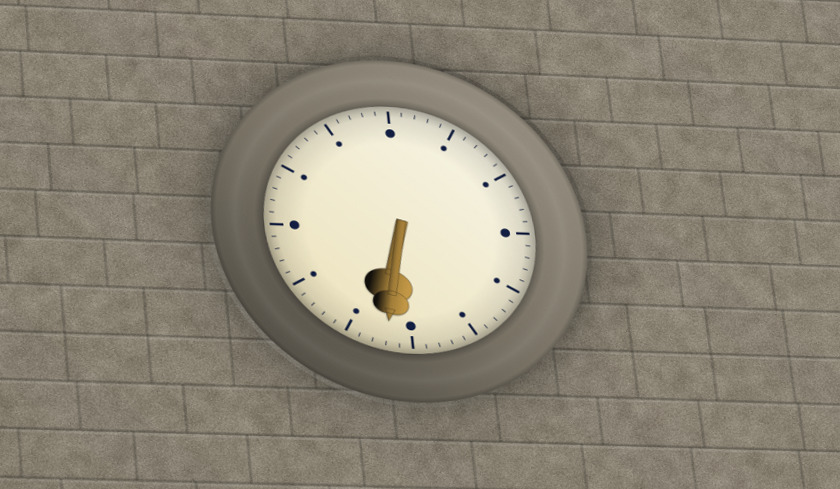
{"hour": 6, "minute": 32}
